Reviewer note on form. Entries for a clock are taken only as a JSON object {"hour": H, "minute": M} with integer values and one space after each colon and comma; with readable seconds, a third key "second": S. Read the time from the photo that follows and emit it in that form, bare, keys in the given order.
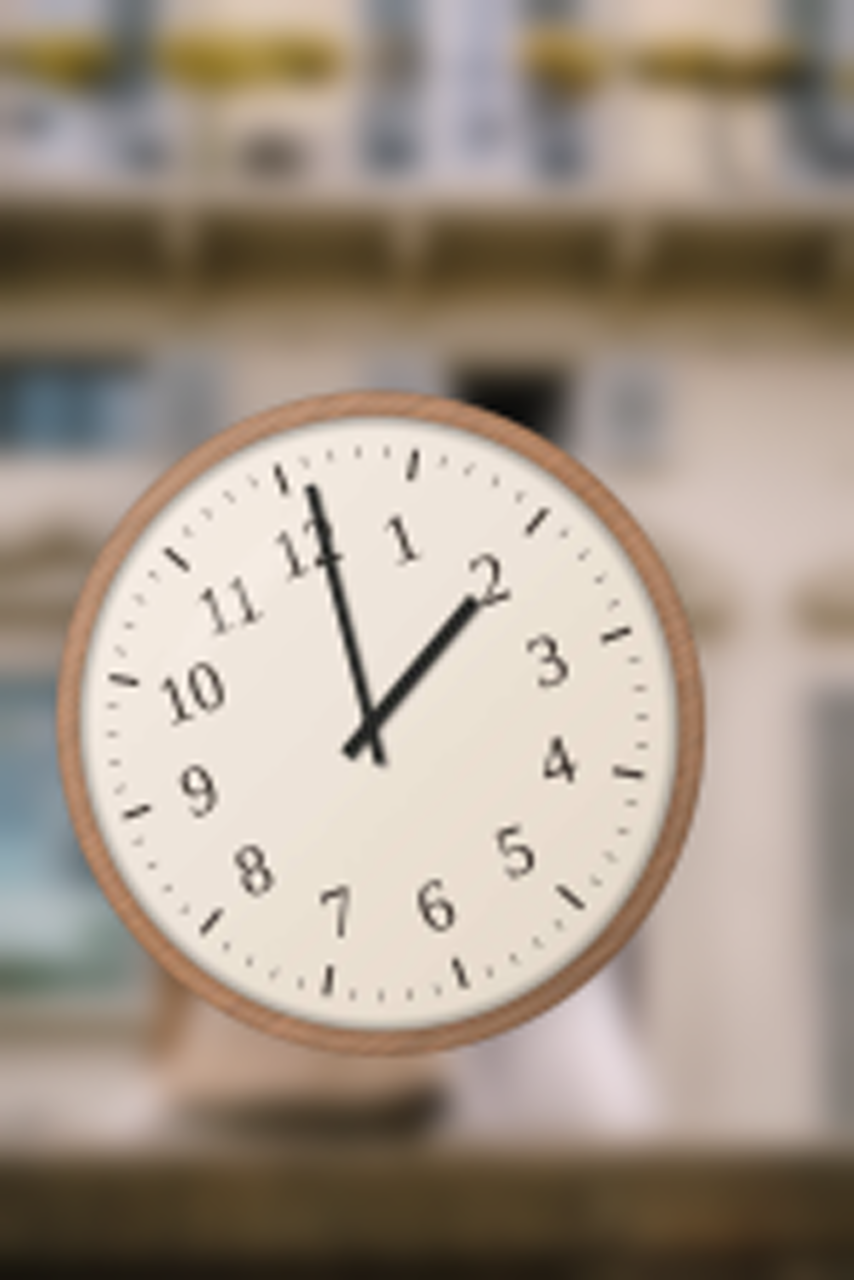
{"hour": 2, "minute": 1}
